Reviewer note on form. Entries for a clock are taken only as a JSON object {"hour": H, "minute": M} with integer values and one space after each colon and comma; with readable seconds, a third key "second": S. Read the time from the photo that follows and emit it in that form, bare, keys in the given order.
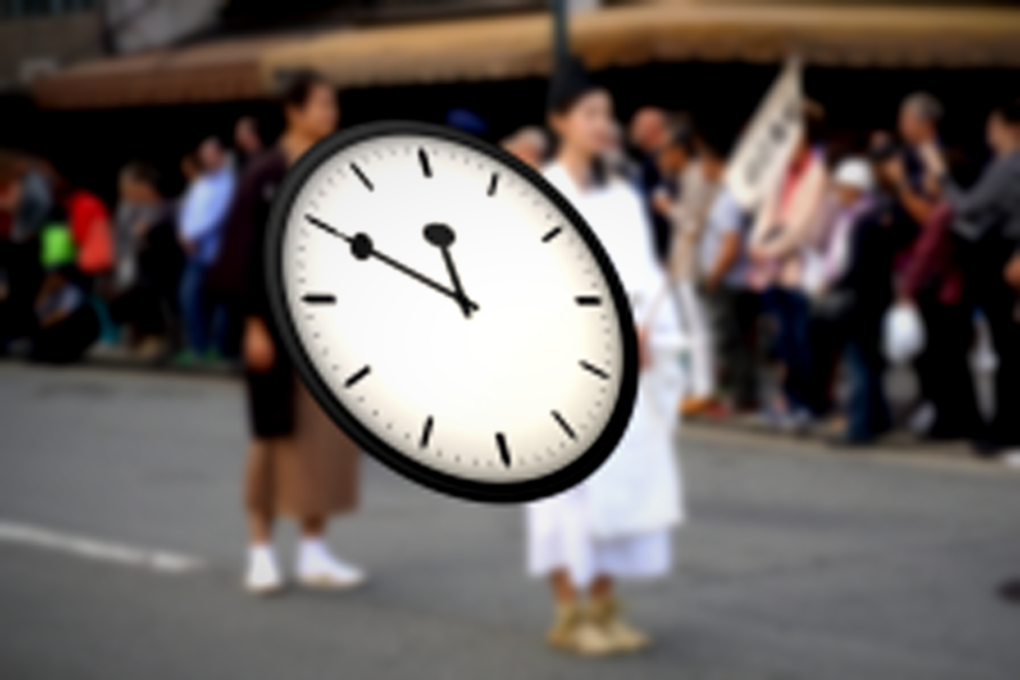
{"hour": 11, "minute": 50}
